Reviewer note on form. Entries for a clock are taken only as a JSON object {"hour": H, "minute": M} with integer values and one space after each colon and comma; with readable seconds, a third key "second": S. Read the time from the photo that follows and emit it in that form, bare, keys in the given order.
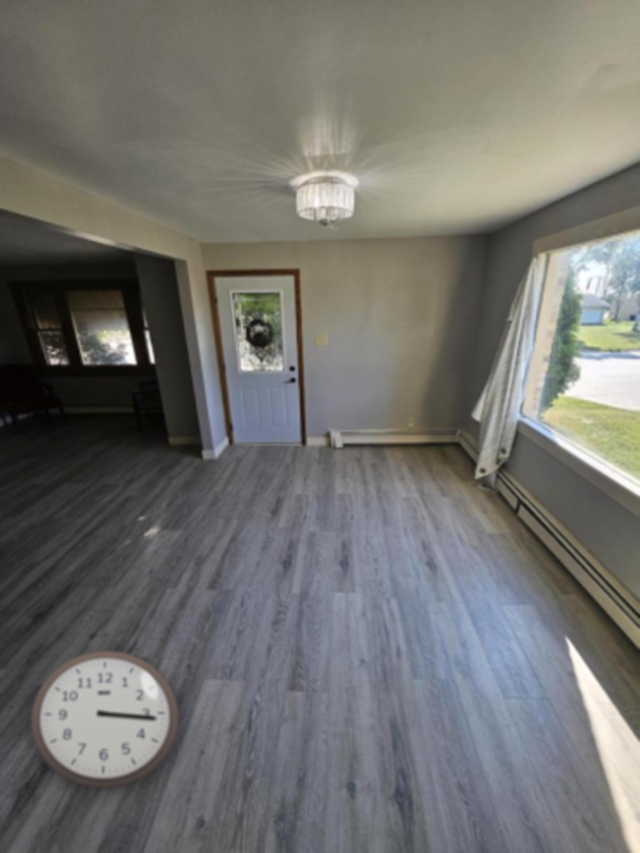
{"hour": 3, "minute": 16}
